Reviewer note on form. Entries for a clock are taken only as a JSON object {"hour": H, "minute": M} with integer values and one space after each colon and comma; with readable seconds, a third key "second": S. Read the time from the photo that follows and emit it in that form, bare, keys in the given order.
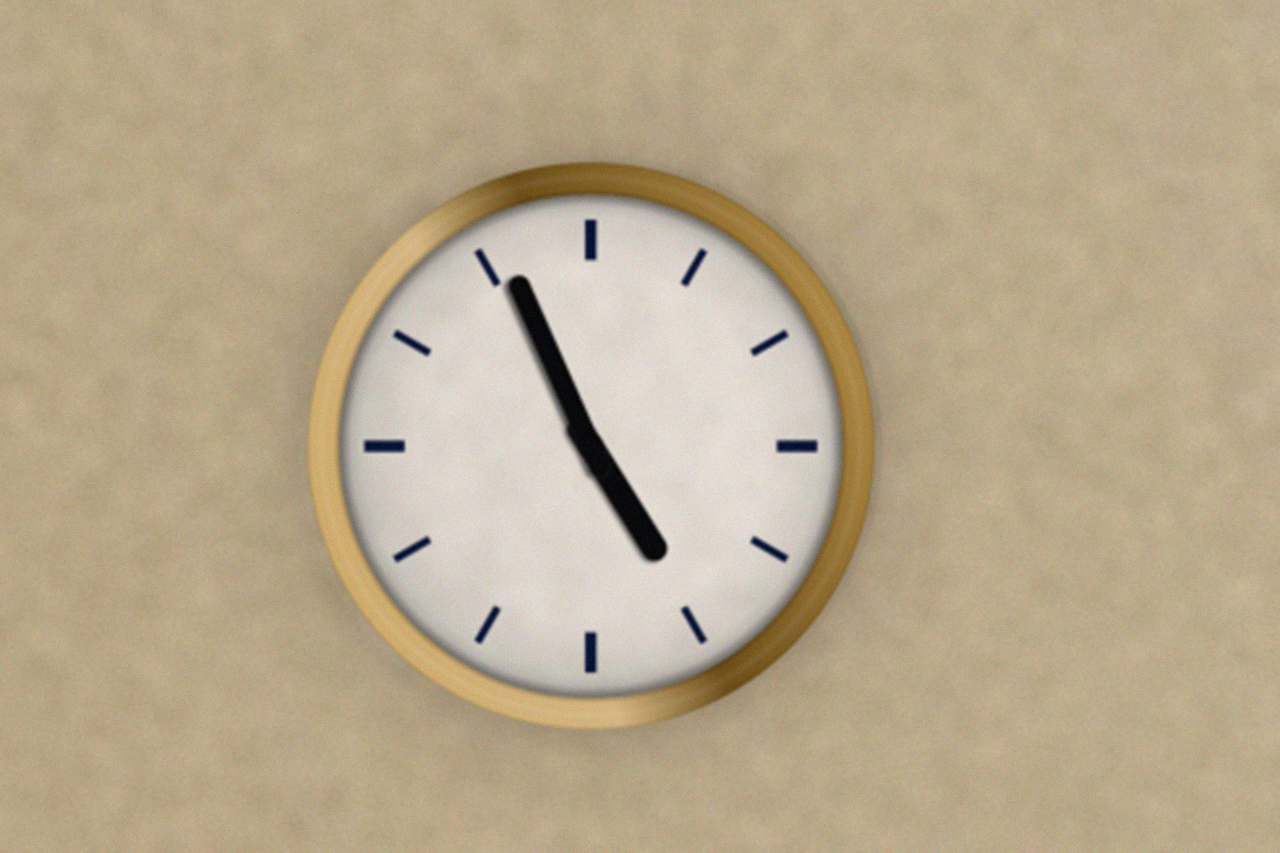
{"hour": 4, "minute": 56}
